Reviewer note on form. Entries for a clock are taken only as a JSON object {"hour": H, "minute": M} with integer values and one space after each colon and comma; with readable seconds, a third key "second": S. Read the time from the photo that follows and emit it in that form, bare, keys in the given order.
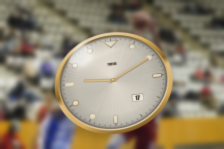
{"hour": 9, "minute": 10}
